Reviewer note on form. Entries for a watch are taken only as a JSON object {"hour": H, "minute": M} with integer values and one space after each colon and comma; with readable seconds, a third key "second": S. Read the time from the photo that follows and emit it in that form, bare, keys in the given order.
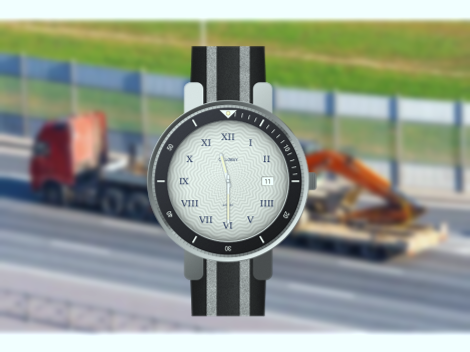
{"hour": 11, "minute": 30}
